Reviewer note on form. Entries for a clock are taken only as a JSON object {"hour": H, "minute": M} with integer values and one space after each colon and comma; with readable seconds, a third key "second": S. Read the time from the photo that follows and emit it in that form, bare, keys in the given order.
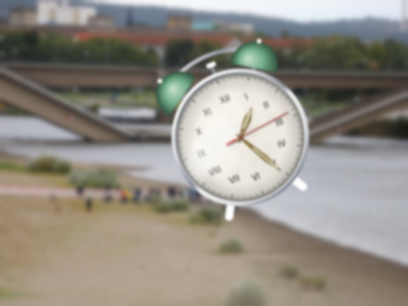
{"hour": 1, "minute": 25, "second": 14}
